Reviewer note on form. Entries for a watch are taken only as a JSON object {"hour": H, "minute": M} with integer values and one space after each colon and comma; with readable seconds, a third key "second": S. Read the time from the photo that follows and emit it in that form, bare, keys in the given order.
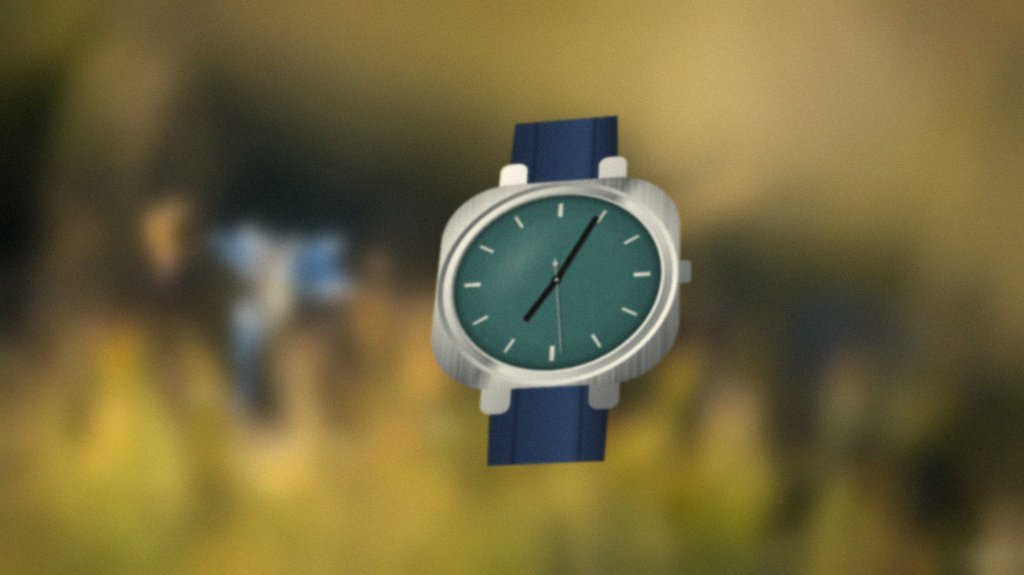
{"hour": 7, "minute": 4, "second": 29}
